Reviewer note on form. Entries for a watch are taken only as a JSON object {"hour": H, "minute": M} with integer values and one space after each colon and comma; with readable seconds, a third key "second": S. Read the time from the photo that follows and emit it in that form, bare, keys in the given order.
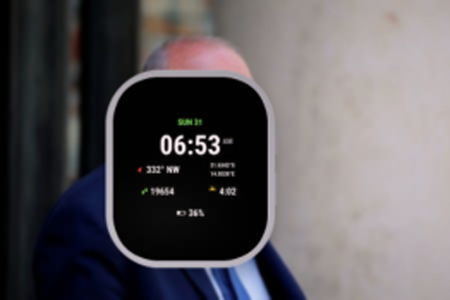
{"hour": 6, "minute": 53}
